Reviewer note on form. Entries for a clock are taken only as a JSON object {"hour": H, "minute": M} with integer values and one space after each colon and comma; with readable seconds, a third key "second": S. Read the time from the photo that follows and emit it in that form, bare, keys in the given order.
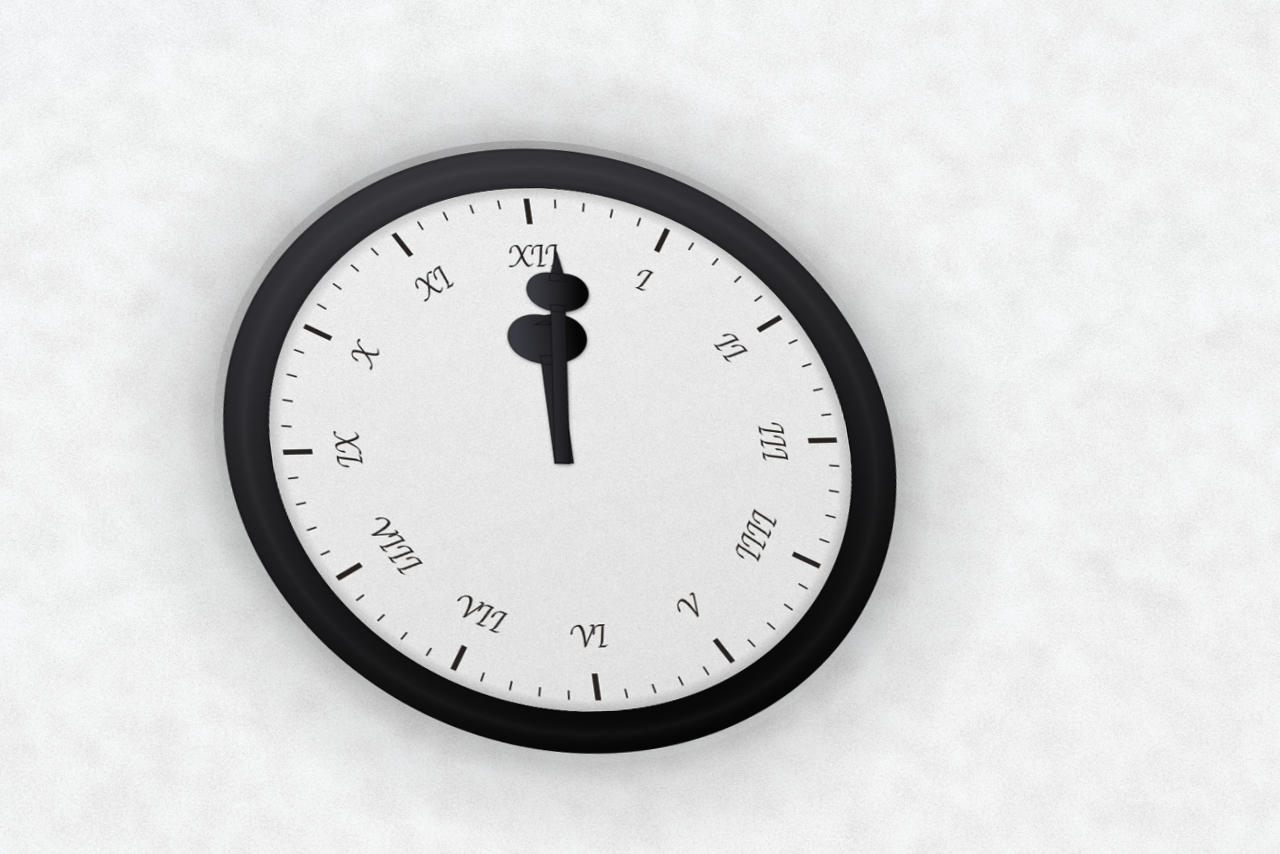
{"hour": 12, "minute": 1}
